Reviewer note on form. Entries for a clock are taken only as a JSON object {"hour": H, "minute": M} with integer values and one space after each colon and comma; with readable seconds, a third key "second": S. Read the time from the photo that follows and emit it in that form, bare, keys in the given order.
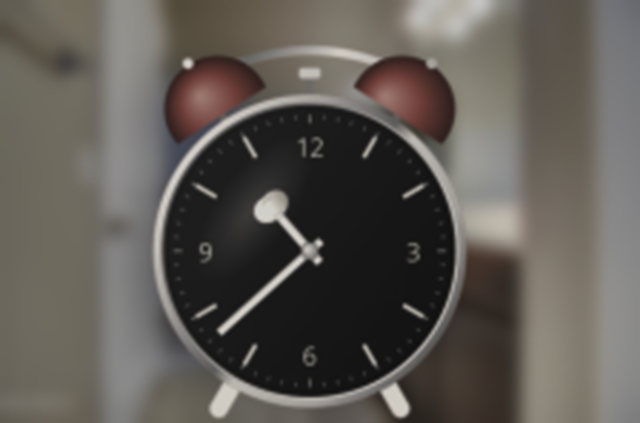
{"hour": 10, "minute": 38}
